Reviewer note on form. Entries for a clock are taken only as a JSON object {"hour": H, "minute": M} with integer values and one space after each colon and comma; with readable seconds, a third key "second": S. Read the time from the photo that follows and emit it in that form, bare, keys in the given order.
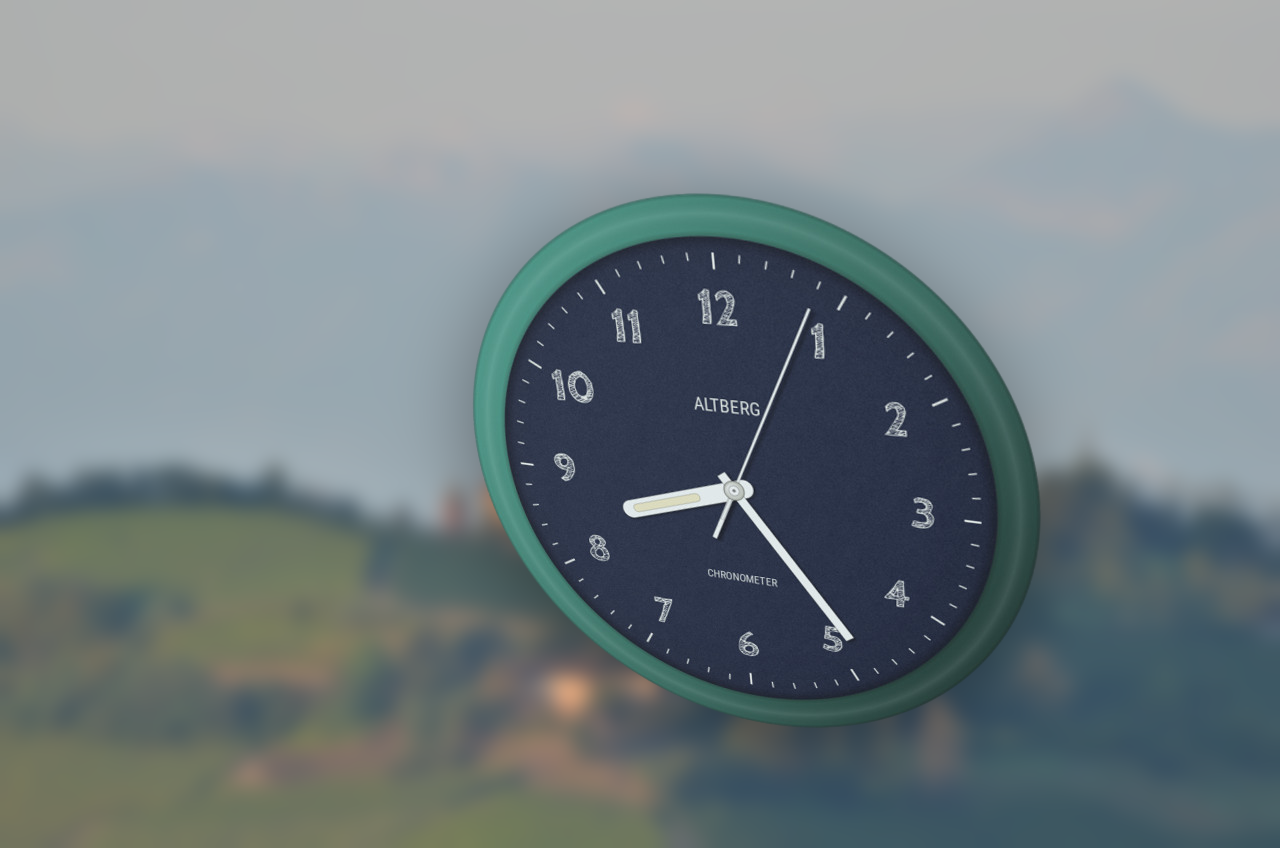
{"hour": 8, "minute": 24, "second": 4}
